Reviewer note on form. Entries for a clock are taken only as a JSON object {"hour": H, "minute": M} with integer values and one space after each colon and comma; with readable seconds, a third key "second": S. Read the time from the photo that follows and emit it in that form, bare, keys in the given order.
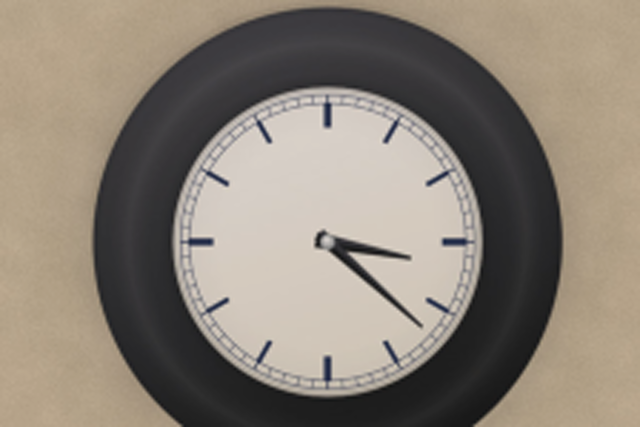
{"hour": 3, "minute": 22}
